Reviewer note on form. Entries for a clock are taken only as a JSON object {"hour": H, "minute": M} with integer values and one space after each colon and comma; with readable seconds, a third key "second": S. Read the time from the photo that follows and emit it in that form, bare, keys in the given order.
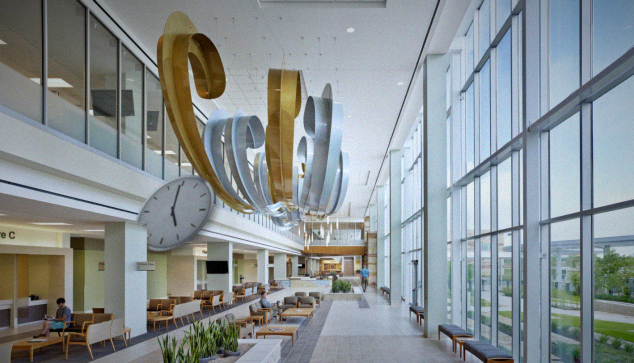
{"hour": 4, "minute": 59}
